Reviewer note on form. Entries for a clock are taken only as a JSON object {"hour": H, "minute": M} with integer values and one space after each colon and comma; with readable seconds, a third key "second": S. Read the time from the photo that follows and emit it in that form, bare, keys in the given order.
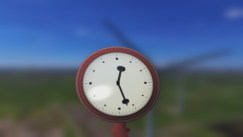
{"hour": 12, "minute": 27}
